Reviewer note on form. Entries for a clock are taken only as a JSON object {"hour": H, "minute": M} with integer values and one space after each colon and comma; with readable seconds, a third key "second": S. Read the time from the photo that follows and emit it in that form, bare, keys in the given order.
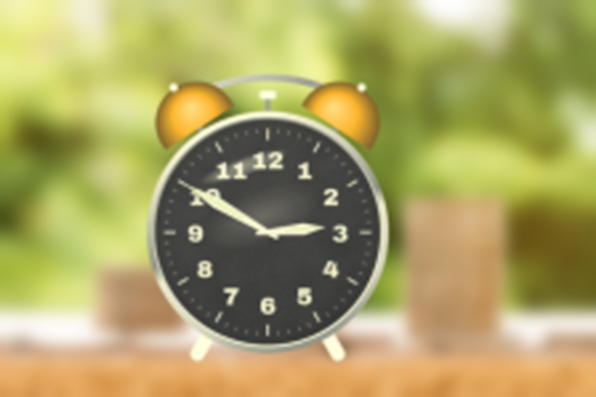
{"hour": 2, "minute": 50}
